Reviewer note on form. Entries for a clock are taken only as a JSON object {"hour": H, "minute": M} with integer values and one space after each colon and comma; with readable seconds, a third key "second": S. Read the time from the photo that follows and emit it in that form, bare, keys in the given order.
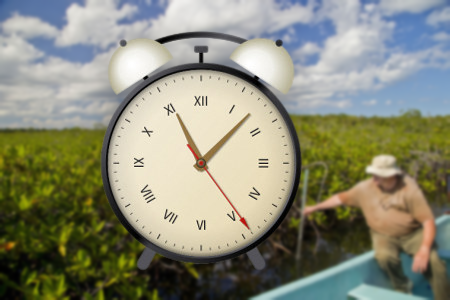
{"hour": 11, "minute": 7, "second": 24}
